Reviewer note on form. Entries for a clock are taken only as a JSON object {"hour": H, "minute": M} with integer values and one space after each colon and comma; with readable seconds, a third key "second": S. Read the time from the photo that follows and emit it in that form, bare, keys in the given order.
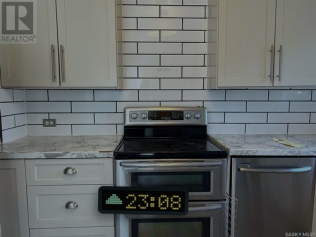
{"hour": 23, "minute": 8}
